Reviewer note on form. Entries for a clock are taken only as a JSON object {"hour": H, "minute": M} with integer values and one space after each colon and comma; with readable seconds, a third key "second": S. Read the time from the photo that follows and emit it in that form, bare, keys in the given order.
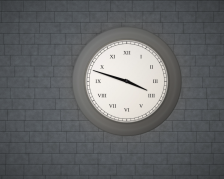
{"hour": 3, "minute": 48}
